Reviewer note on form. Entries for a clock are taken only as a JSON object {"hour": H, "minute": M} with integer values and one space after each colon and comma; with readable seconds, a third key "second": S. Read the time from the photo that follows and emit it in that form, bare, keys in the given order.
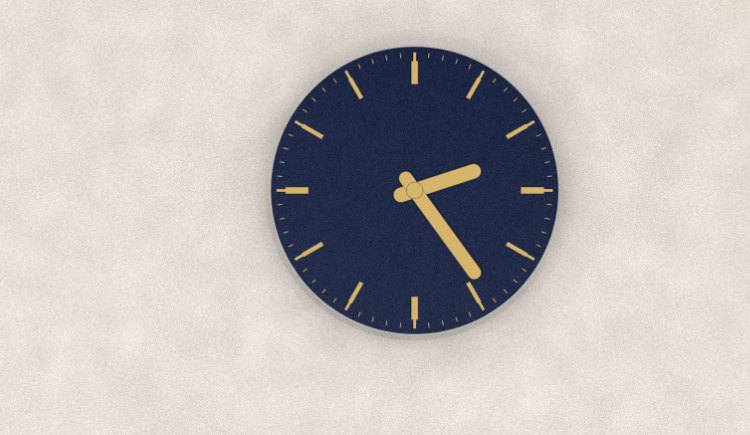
{"hour": 2, "minute": 24}
